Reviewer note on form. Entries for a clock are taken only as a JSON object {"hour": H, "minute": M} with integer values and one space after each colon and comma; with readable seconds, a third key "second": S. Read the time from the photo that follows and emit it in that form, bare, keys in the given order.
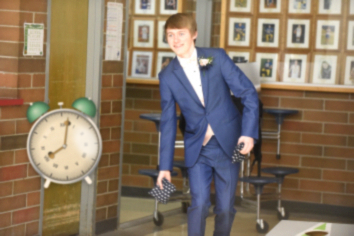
{"hour": 8, "minute": 2}
